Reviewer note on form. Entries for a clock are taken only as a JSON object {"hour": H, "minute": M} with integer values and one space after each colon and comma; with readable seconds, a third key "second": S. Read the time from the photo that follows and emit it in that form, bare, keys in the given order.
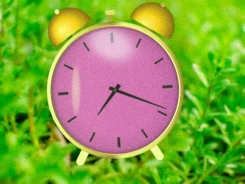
{"hour": 7, "minute": 19}
